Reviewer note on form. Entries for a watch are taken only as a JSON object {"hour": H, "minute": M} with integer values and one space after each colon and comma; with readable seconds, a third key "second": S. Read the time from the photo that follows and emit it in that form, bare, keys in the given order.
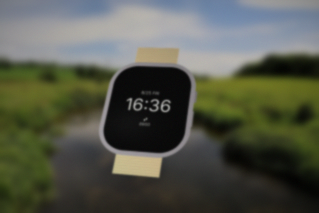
{"hour": 16, "minute": 36}
